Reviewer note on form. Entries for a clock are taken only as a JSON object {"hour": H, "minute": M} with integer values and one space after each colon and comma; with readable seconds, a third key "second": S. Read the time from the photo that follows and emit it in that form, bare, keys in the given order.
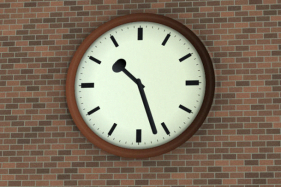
{"hour": 10, "minute": 27}
